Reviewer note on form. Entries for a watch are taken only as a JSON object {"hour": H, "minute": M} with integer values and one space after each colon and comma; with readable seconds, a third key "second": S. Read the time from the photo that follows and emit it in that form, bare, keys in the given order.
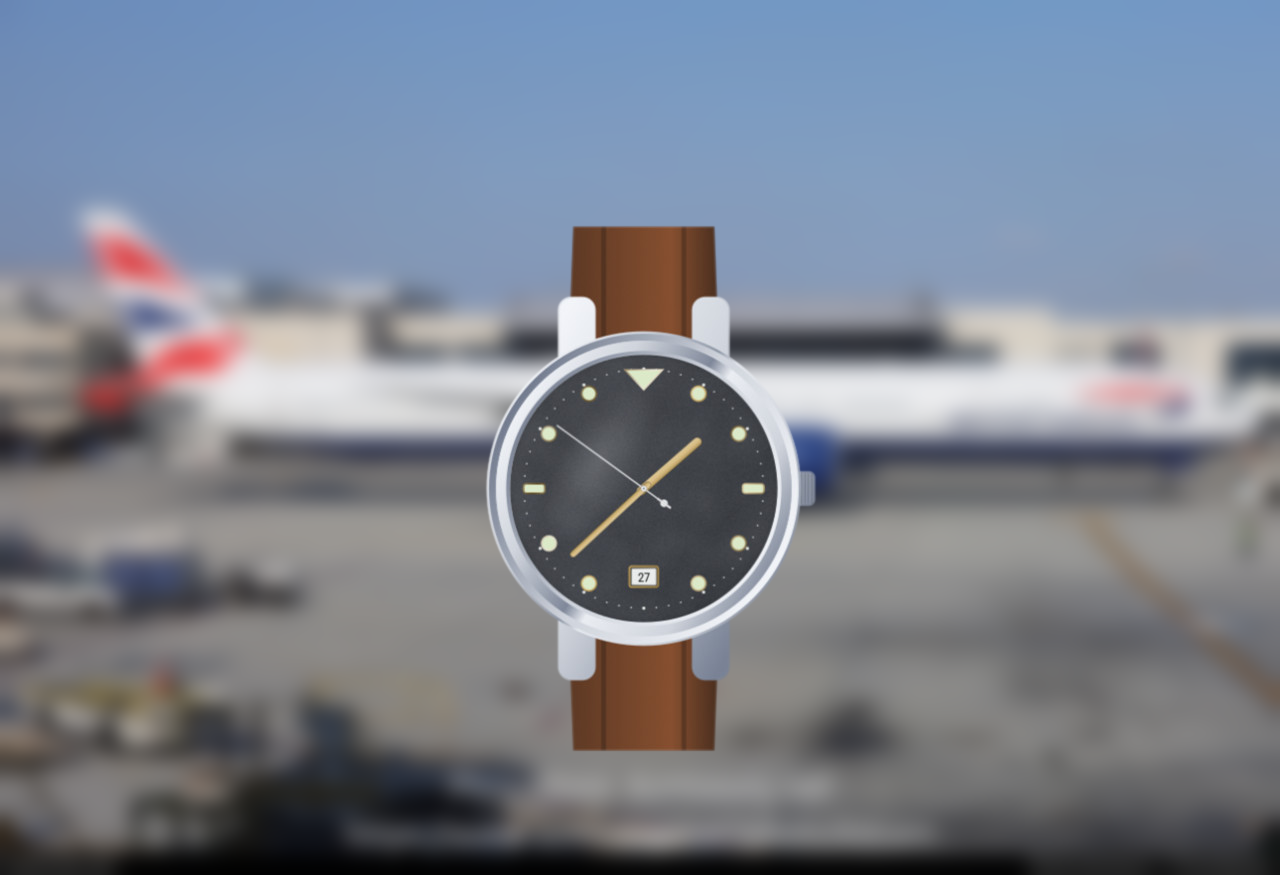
{"hour": 1, "minute": 37, "second": 51}
